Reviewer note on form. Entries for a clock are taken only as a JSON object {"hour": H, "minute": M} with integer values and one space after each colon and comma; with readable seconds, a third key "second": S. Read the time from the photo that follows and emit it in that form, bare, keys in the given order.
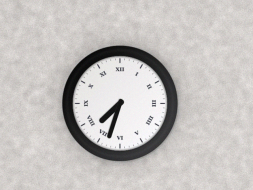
{"hour": 7, "minute": 33}
